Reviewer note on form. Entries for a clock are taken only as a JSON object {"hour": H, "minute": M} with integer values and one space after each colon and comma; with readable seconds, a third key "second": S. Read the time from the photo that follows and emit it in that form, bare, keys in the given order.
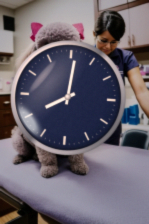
{"hour": 8, "minute": 1}
